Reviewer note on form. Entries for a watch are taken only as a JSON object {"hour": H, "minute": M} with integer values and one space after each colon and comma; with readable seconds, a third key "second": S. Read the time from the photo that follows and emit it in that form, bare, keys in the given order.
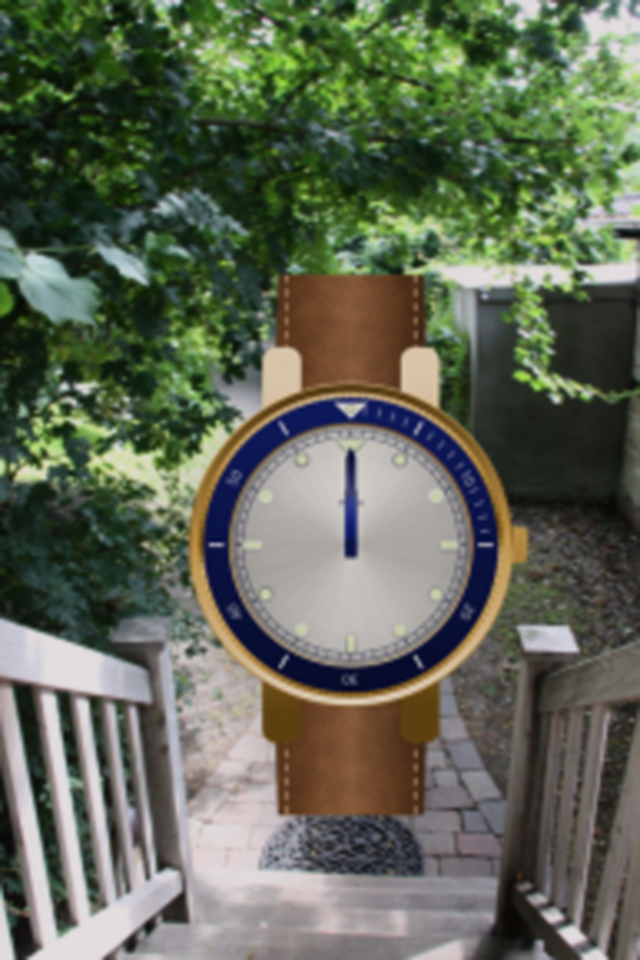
{"hour": 12, "minute": 0}
